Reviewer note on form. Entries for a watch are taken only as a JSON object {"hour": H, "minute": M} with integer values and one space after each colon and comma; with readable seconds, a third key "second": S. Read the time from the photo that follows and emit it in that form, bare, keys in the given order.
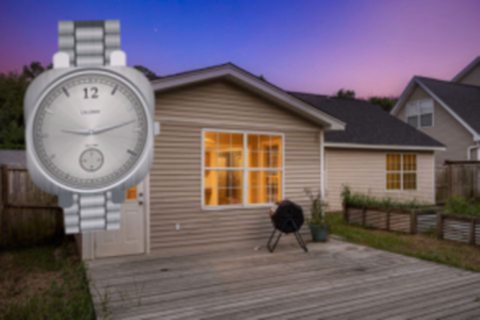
{"hour": 9, "minute": 13}
